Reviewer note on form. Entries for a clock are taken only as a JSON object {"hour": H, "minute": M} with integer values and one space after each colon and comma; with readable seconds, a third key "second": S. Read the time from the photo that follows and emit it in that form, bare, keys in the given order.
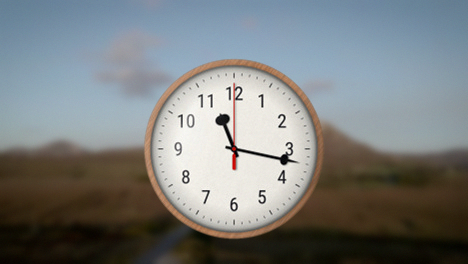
{"hour": 11, "minute": 17, "second": 0}
